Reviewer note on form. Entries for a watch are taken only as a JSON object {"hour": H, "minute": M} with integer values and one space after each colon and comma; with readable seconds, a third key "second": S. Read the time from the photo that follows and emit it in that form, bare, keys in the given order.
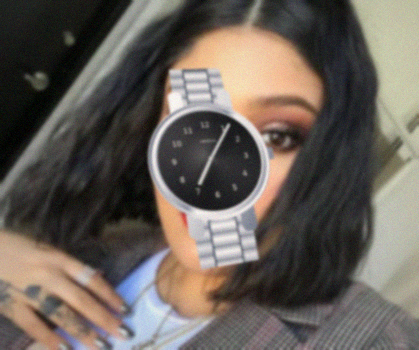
{"hour": 7, "minute": 6}
